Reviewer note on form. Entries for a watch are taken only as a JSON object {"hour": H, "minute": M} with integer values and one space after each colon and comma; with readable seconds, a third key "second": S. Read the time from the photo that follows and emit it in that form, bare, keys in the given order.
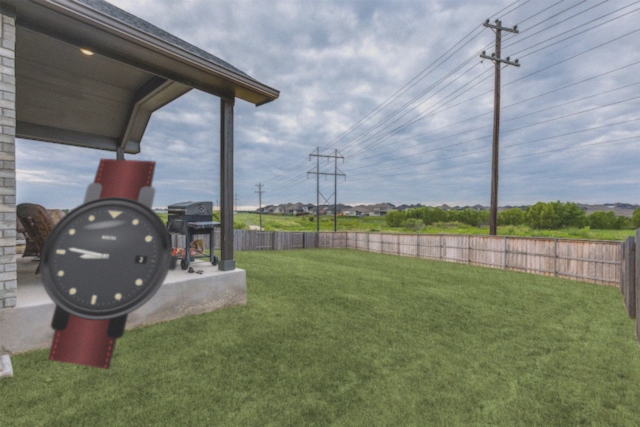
{"hour": 8, "minute": 46}
